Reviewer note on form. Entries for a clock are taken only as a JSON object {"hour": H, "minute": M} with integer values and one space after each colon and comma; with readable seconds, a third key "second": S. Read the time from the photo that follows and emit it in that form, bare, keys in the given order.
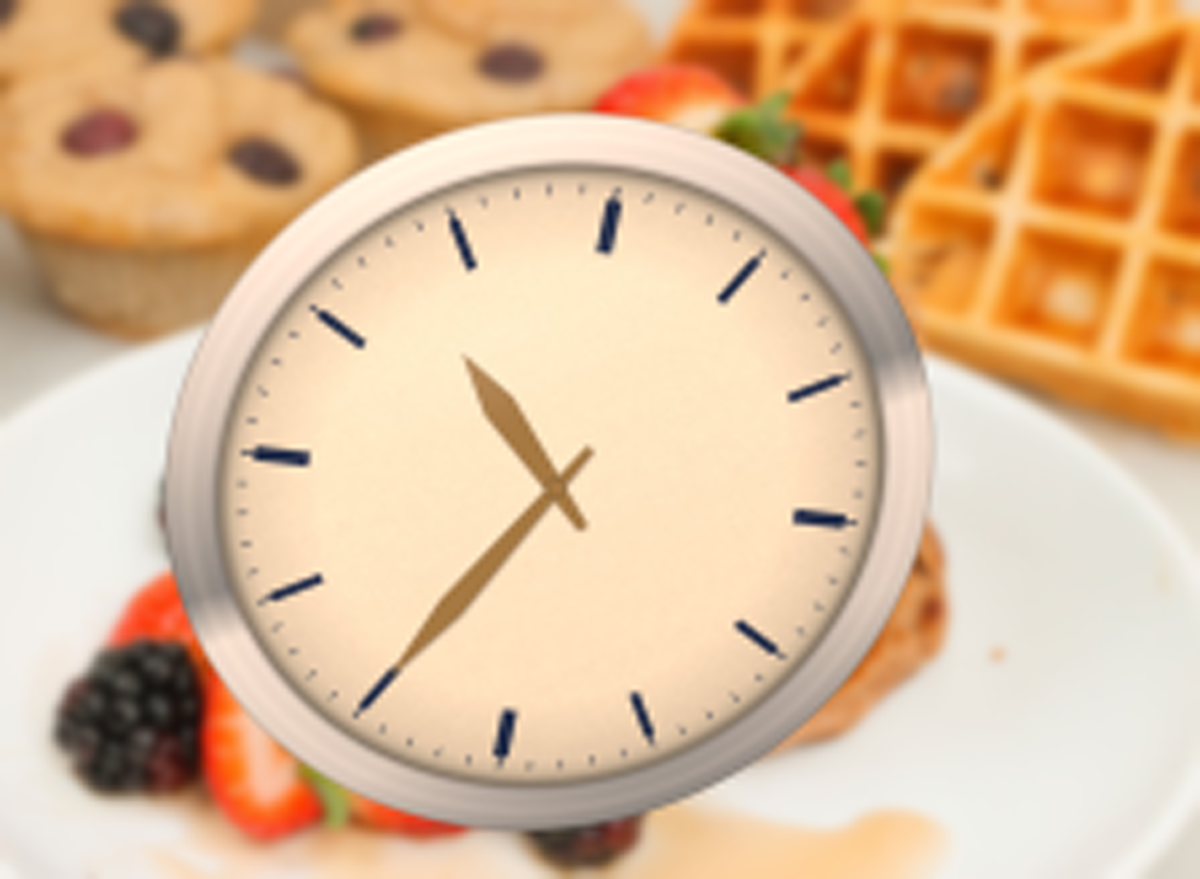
{"hour": 10, "minute": 35}
